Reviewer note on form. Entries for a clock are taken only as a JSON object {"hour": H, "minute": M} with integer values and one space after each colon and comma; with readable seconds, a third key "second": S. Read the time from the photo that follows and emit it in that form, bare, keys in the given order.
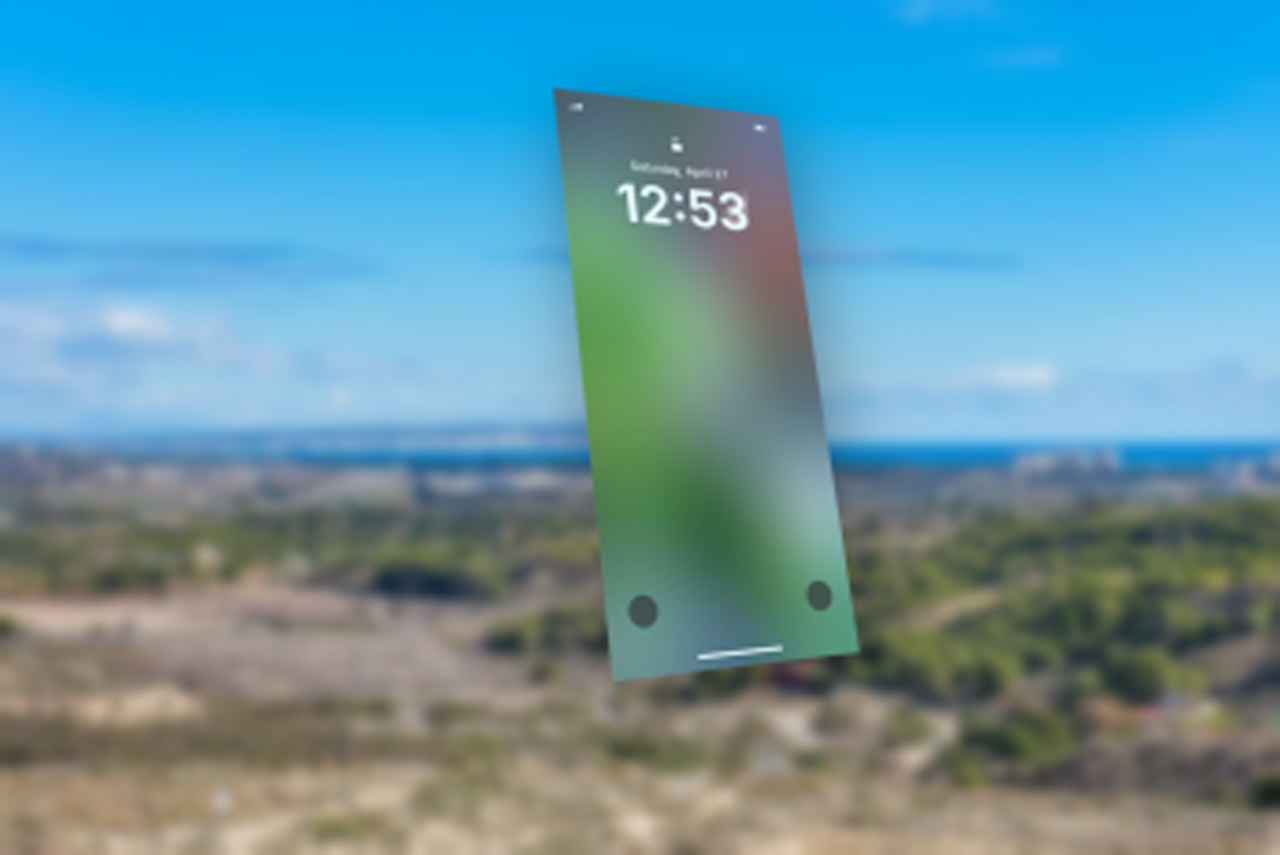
{"hour": 12, "minute": 53}
